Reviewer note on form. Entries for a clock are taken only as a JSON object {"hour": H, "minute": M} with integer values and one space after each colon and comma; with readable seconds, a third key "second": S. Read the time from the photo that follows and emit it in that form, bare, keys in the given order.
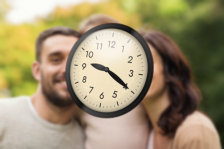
{"hour": 9, "minute": 20}
